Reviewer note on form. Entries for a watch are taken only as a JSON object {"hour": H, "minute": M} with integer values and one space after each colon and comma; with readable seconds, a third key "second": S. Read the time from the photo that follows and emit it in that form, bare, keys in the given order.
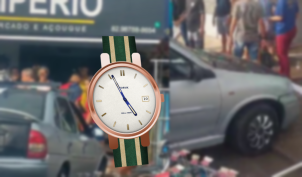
{"hour": 4, "minute": 56}
